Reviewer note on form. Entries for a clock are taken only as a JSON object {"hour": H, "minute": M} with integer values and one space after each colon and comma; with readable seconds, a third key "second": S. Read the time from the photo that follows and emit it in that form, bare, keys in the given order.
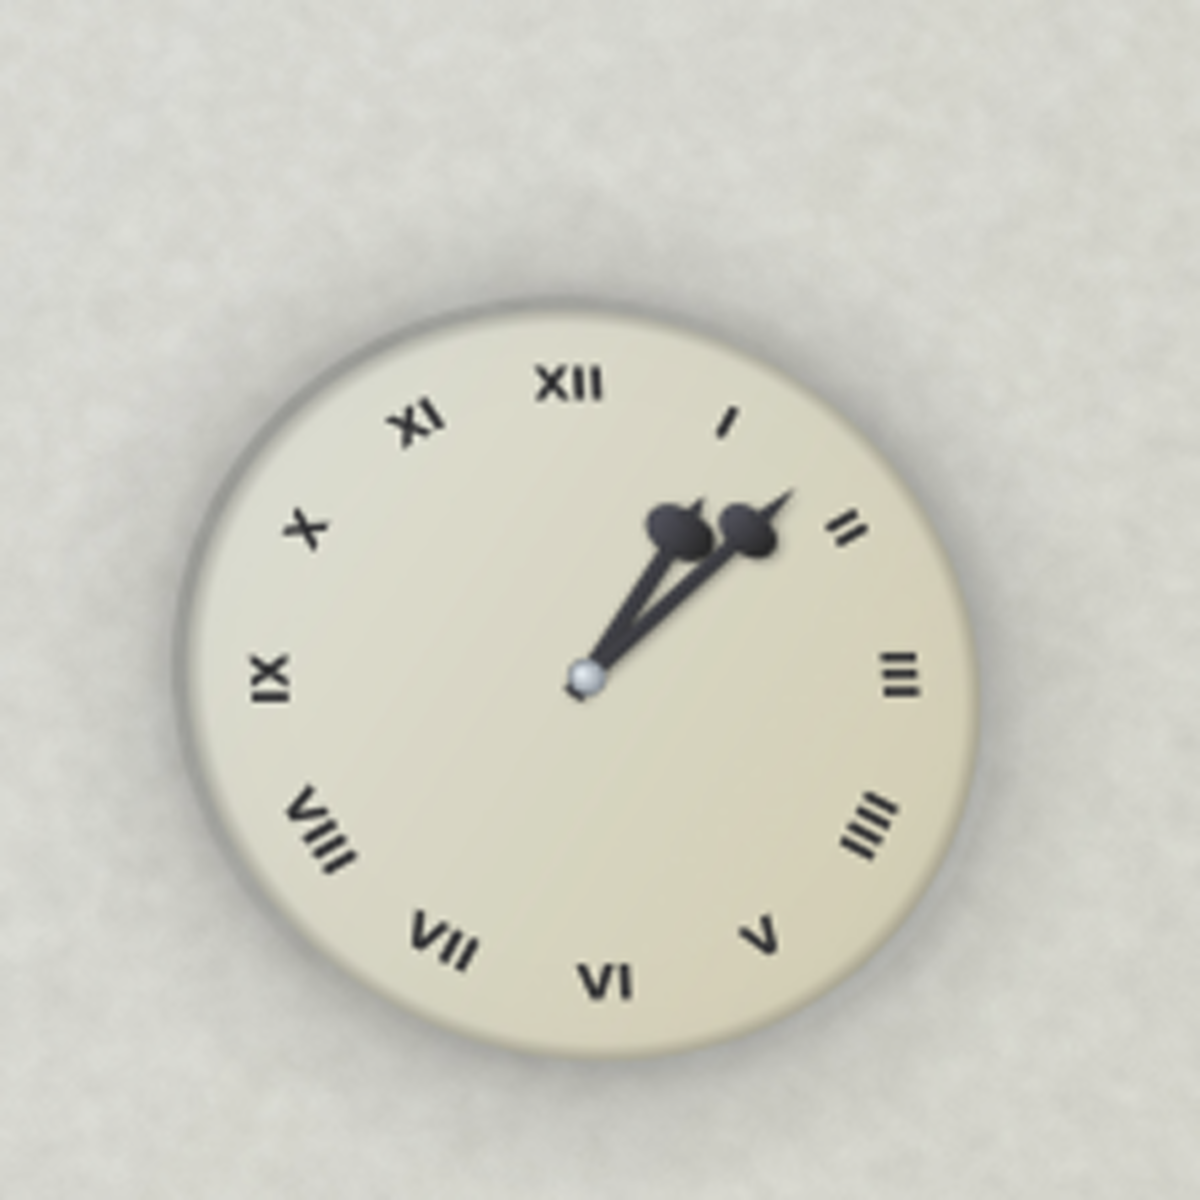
{"hour": 1, "minute": 8}
